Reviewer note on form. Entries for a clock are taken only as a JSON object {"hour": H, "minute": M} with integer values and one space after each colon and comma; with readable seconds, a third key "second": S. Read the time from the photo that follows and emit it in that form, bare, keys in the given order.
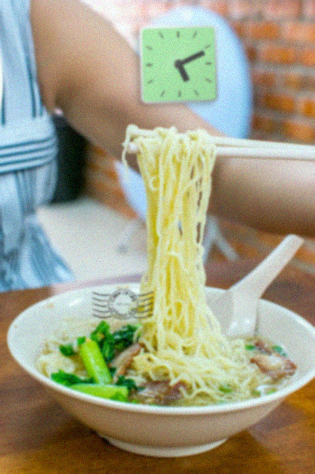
{"hour": 5, "minute": 11}
